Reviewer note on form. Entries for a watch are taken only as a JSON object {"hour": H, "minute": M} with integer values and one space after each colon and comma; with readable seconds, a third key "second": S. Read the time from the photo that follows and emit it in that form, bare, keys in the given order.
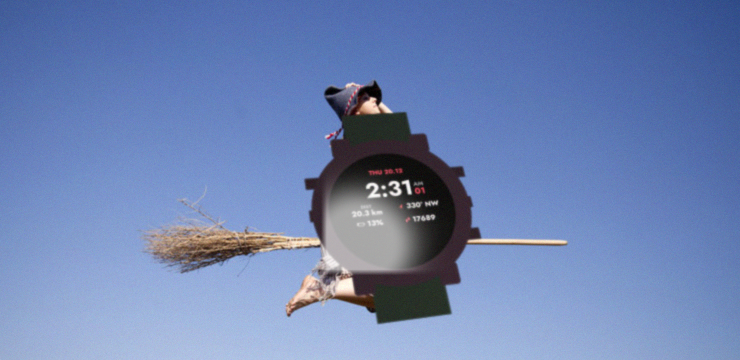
{"hour": 2, "minute": 31}
